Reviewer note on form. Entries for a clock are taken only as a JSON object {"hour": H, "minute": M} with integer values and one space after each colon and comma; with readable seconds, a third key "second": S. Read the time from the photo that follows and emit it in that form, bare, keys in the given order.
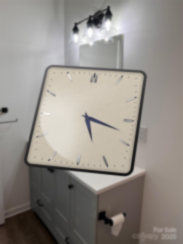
{"hour": 5, "minute": 18}
